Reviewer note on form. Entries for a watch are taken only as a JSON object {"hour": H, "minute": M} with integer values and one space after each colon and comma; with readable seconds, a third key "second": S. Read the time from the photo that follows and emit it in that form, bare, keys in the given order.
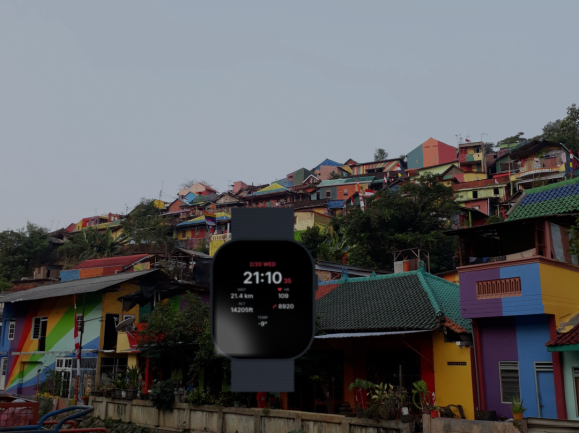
{"hour": 21, "minute": 10}
